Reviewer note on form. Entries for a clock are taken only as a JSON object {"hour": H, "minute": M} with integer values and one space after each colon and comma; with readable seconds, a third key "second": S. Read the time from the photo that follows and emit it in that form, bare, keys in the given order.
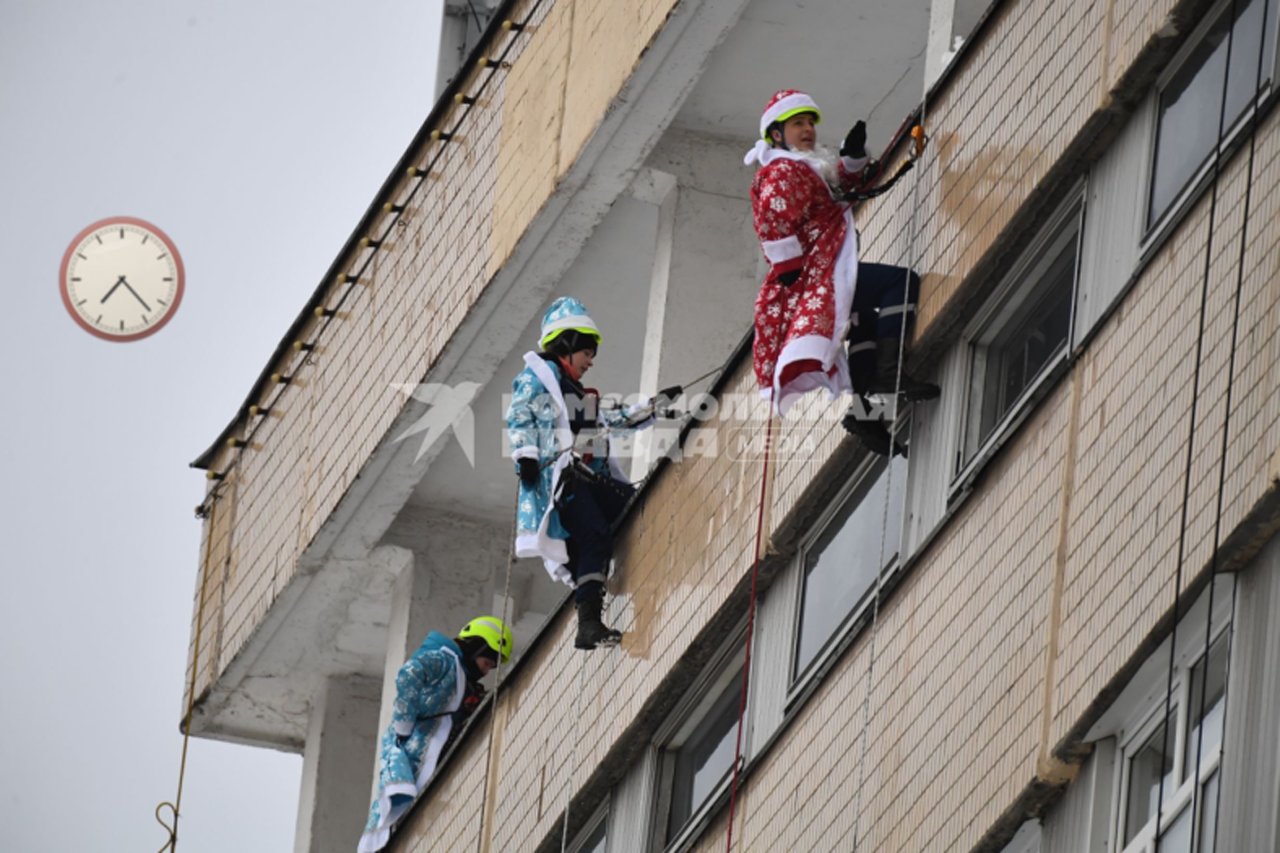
{"hour": 7, "minute": 23}
